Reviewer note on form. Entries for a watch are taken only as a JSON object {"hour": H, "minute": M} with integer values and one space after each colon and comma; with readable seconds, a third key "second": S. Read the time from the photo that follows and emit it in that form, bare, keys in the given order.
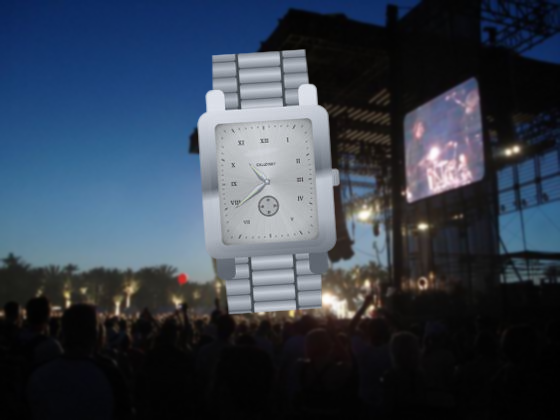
{"hour": 10, "minute": 39}
